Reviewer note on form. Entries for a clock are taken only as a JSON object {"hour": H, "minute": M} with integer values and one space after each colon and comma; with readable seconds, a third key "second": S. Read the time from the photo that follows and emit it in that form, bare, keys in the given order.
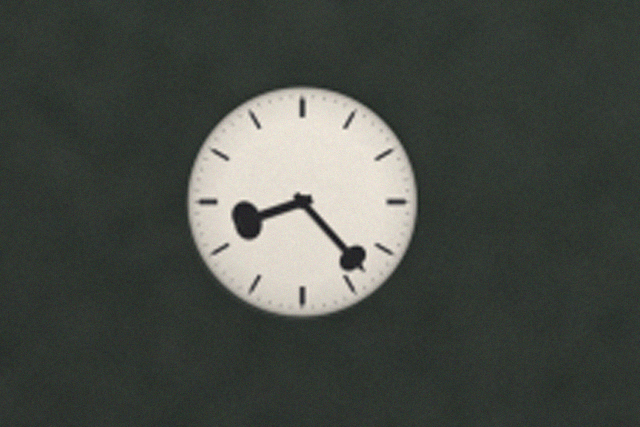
{"hour": 8, "minute": 23}
